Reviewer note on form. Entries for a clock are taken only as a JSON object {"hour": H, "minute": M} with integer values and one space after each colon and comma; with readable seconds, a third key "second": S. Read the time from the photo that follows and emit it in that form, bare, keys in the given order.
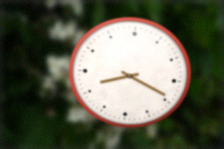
{"hour": 8, "minute": 19}
